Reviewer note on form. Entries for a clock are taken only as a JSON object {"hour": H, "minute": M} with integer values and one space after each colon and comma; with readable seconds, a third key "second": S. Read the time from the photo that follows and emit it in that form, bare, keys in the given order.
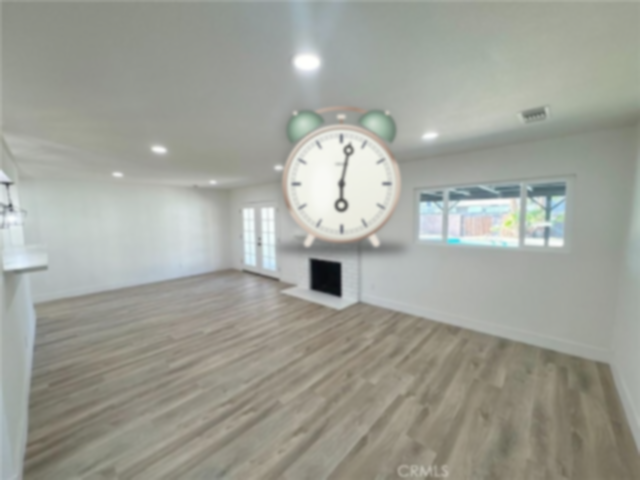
{"hour": 6, "minute": 2}
